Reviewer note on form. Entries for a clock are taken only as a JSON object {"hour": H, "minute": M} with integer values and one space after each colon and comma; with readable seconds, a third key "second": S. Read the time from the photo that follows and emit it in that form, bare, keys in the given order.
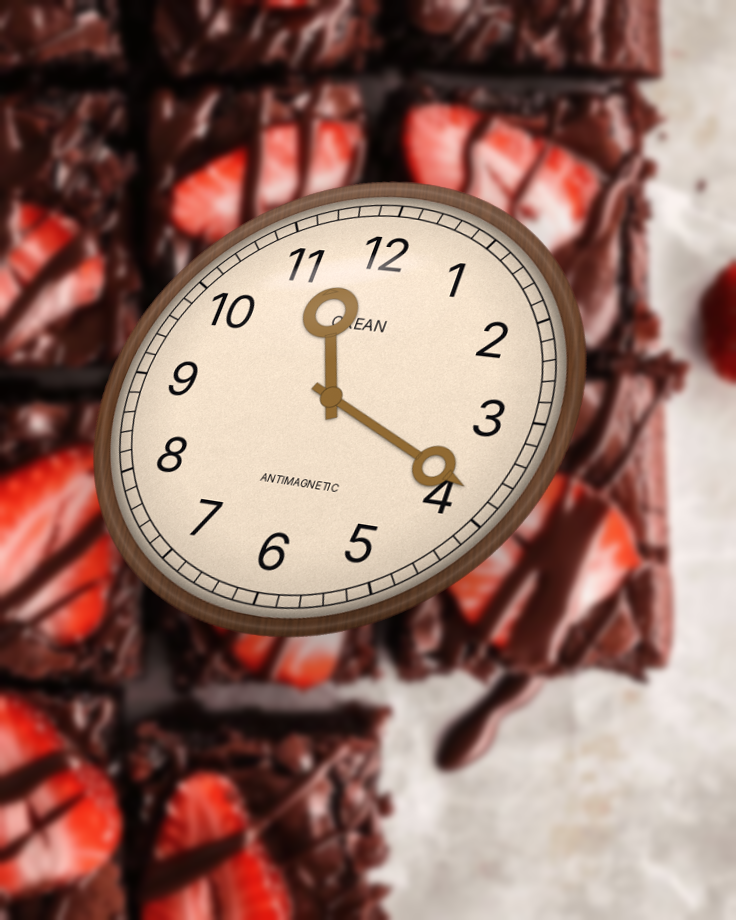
{"hour": 11, "minute": 19}
